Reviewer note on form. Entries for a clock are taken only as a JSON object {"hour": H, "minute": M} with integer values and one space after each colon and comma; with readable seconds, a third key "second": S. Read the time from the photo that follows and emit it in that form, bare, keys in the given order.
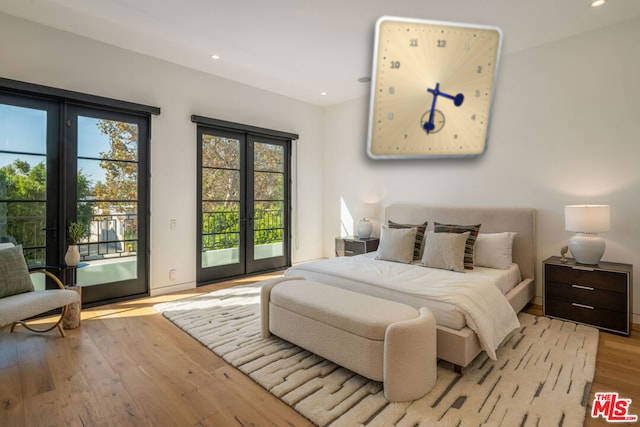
{"hour": 3, "minute": 31}
